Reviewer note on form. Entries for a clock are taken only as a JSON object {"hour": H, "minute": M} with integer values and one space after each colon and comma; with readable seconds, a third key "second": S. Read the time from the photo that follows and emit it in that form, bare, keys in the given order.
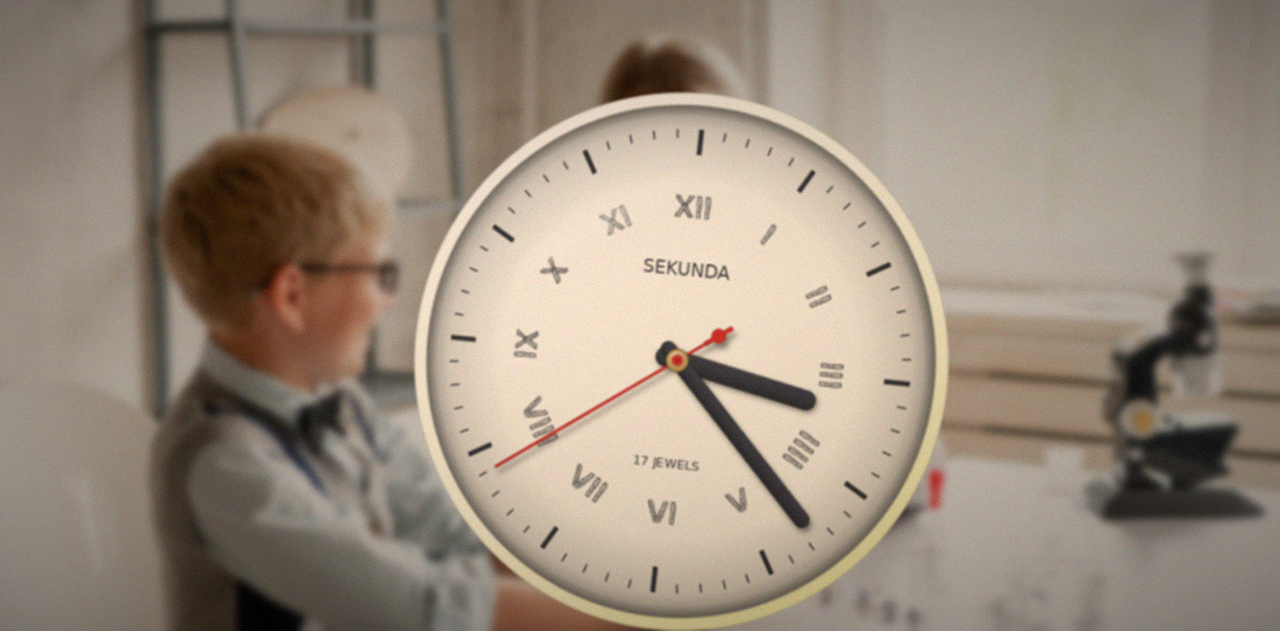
{"hour": 3, "minute": 22, "second": 39}
